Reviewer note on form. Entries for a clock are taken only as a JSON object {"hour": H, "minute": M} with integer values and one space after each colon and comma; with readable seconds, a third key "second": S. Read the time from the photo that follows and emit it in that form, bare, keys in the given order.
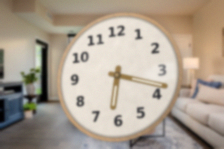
{"hour": 6, "minute": 18}
